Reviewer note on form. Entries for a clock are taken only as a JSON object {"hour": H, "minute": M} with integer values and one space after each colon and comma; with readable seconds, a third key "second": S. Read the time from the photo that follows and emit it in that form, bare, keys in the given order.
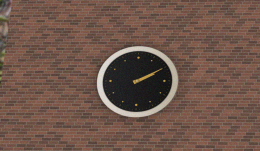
{"hour": 2, "minute": 10}
